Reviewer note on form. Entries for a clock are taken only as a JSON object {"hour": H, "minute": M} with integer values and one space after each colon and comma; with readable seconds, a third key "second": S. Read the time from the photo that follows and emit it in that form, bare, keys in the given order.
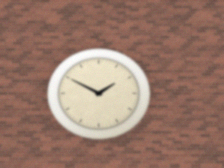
{"hour": 1, "minute": 50}
